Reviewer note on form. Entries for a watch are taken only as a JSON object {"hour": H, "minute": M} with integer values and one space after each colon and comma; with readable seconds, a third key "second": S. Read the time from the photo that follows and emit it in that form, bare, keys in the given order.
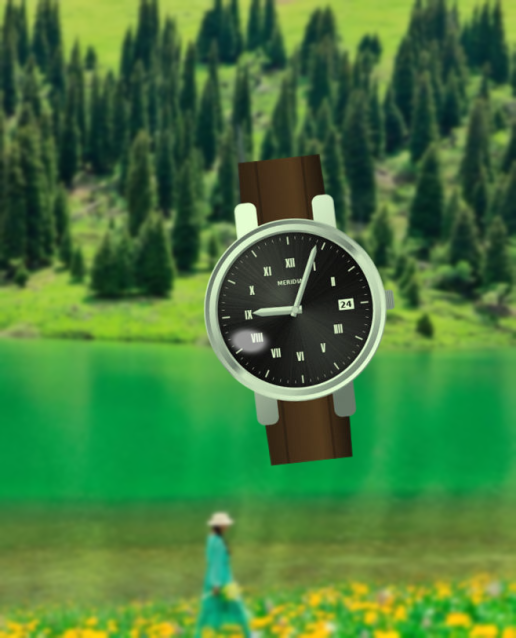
{"hour": 9, "minute": 4}
